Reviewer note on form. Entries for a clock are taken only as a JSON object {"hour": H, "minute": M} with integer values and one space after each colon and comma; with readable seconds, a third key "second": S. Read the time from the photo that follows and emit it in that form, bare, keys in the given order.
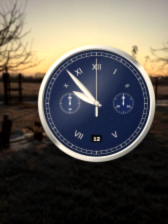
{"hour": 9, "minute": 53}
